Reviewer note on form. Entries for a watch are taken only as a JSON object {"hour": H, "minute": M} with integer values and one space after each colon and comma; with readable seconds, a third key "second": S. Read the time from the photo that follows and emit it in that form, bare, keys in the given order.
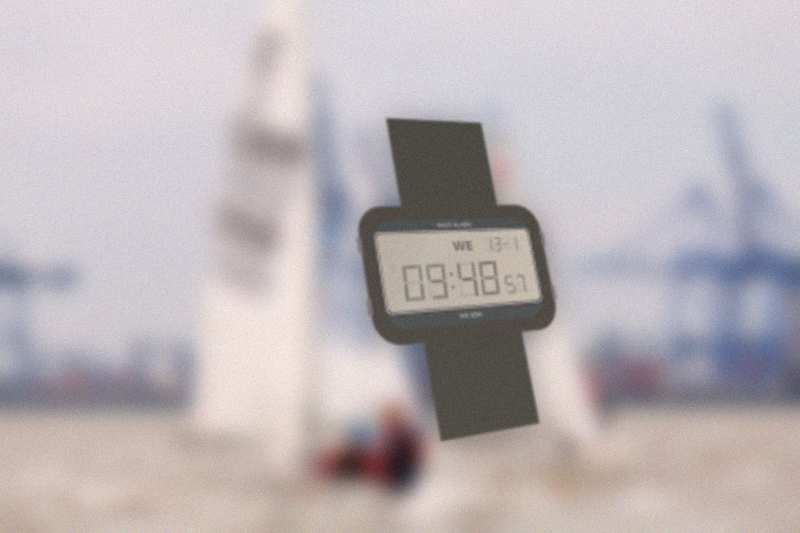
{"hour": 9, "minute": 48, "second": 57}
